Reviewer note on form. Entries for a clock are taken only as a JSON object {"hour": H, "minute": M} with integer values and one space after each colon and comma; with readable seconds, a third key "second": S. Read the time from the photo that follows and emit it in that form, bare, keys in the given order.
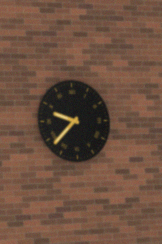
{"hour": 9, "minute": 38}
